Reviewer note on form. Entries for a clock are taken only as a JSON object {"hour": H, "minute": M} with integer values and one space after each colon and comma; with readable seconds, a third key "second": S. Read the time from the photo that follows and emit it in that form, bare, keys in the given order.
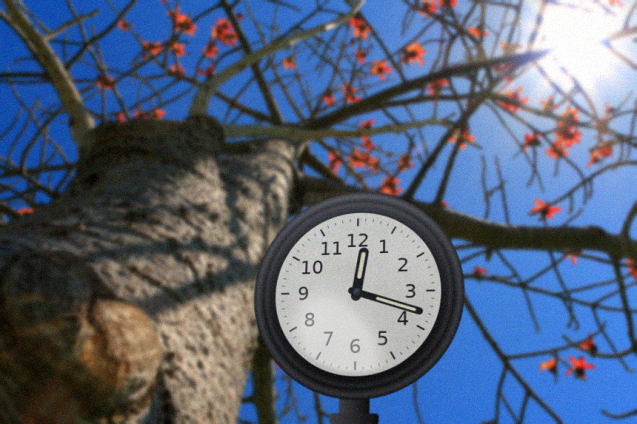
{"hour": 12, "minute": 18}
